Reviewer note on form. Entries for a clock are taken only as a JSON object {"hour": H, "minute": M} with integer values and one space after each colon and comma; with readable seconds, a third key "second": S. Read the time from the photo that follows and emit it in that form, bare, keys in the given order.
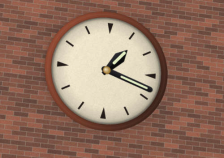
{"hour": 1, "minute": 18}
